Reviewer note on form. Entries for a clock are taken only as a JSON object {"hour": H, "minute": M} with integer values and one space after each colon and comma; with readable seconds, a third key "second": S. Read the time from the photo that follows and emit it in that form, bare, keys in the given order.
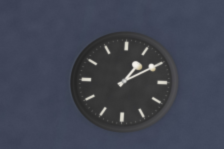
{"hour": 1, "minute": 10}
